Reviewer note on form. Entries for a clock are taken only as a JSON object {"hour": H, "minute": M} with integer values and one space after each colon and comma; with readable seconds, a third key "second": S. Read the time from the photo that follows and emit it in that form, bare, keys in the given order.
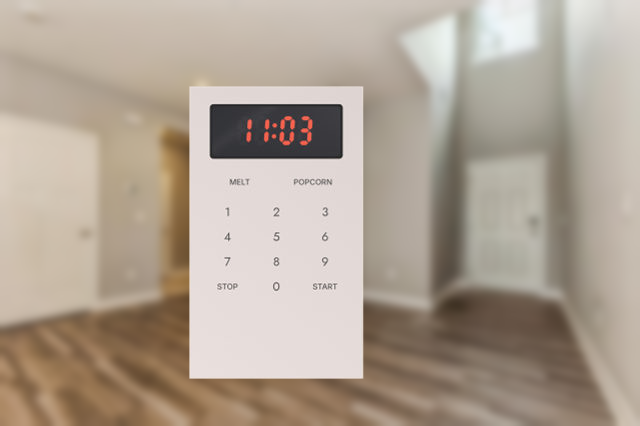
{"hour": 11, "minute": 3}
